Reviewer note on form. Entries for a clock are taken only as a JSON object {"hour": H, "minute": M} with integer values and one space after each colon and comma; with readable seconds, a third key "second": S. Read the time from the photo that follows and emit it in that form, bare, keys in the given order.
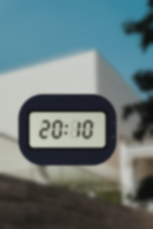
{"hour": 20, "minute": 10}
